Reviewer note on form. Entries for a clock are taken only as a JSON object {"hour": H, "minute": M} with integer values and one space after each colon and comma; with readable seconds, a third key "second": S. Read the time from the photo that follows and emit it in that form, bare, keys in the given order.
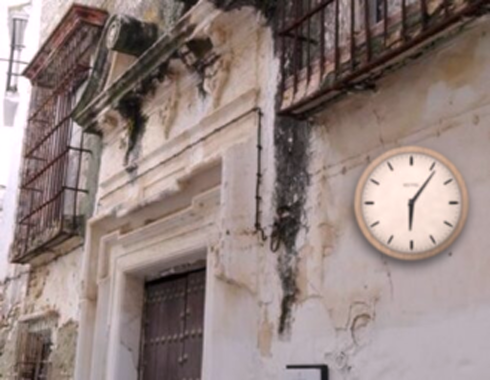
{"hour": 6, "minute": 6}
